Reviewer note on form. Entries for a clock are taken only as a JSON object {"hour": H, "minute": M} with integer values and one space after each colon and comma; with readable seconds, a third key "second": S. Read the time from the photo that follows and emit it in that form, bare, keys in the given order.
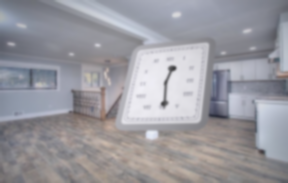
{"hour": 12, "minute": 29}
